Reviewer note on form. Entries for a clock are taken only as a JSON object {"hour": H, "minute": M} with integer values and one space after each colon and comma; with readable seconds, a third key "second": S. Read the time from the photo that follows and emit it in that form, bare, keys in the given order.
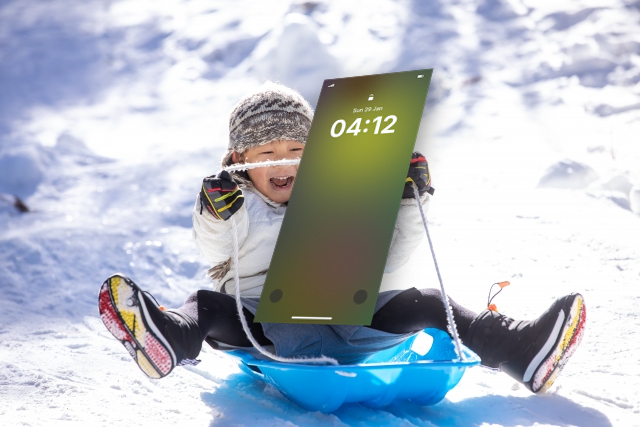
{"hour": 4, "minute": 12}
